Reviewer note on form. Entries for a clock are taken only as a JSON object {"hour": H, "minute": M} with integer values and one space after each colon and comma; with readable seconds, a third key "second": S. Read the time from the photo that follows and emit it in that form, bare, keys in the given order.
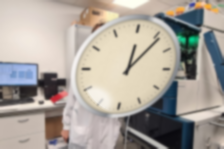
{"hour": 12, "minute": 6}
